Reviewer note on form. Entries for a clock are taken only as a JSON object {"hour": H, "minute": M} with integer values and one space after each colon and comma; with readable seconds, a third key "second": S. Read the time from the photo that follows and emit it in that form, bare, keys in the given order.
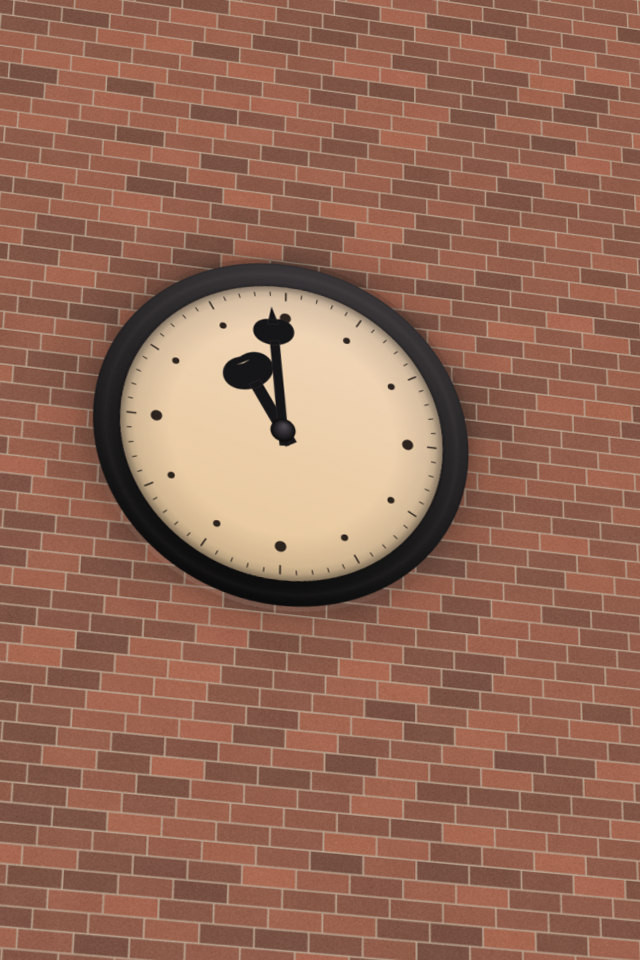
{"hour": 10, "minute": 59}
